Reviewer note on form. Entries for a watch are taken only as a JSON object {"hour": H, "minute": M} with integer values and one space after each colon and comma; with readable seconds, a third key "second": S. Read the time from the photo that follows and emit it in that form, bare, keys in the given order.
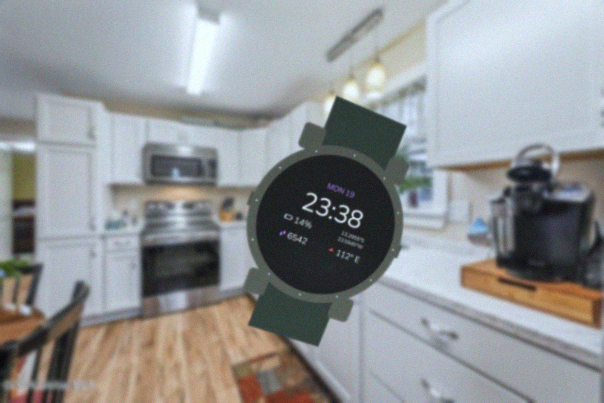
{"hour": 23, "minute": 38}
